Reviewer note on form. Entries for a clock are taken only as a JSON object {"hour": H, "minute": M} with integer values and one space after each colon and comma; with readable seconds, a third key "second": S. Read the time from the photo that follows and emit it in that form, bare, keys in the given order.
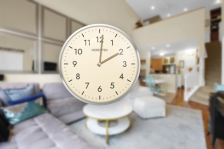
{"hour": 2, "minute": 1}
